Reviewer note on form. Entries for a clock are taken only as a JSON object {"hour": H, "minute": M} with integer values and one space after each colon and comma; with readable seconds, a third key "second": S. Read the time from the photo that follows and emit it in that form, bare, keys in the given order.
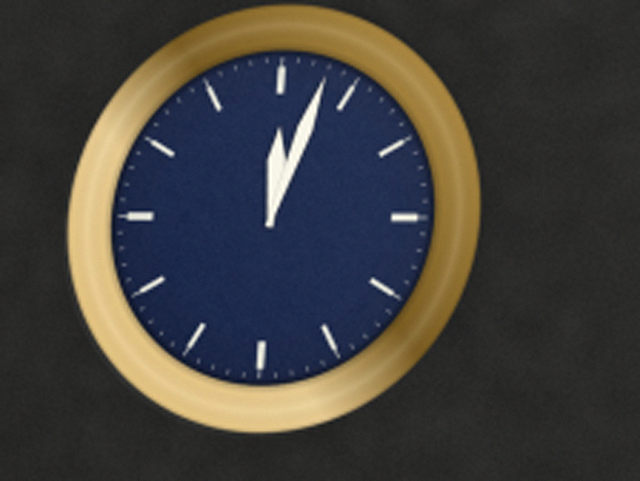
{"hour": 12, "minute": 3}
